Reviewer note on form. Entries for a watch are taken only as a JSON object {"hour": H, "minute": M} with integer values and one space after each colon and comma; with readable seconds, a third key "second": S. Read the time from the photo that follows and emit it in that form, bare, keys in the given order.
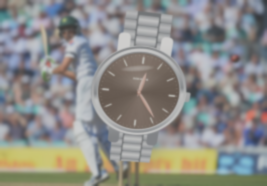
{"hour": 12, "minute": 24}
